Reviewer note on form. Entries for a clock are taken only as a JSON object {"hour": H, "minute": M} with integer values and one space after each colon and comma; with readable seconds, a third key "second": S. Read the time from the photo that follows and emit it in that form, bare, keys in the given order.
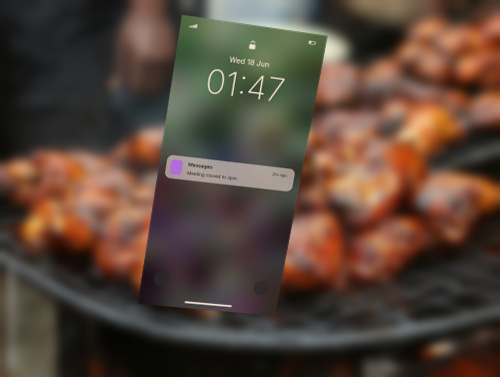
{"hour": 1, "minute": 47}
